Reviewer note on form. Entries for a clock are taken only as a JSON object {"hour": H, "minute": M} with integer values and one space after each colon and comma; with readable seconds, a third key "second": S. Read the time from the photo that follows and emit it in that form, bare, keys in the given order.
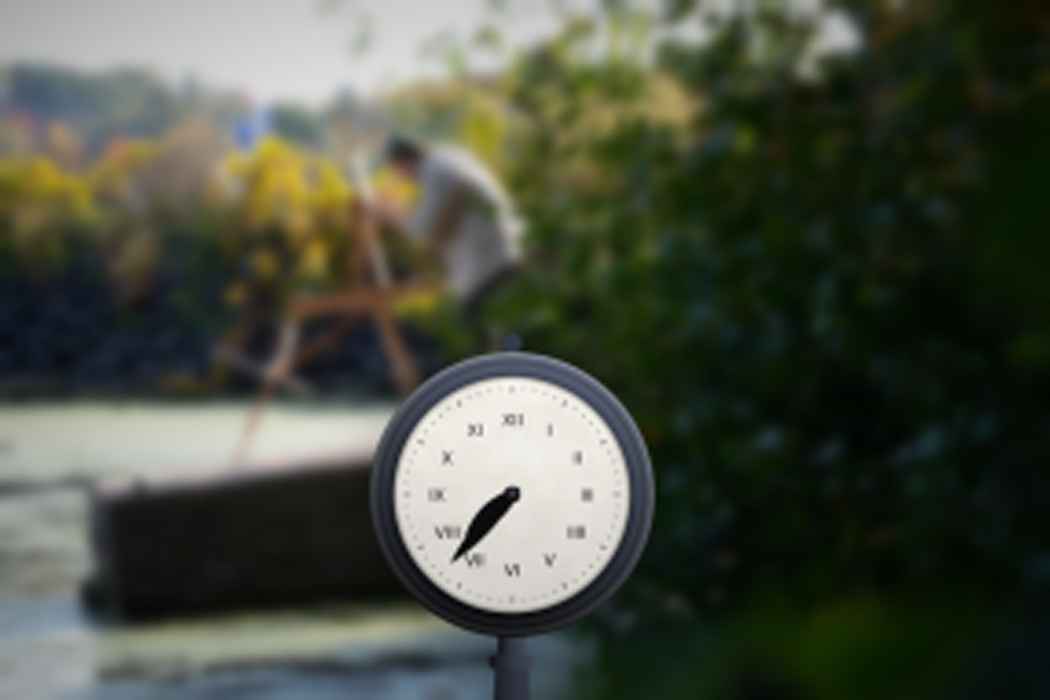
{"hour": 7, "minute": 37}
